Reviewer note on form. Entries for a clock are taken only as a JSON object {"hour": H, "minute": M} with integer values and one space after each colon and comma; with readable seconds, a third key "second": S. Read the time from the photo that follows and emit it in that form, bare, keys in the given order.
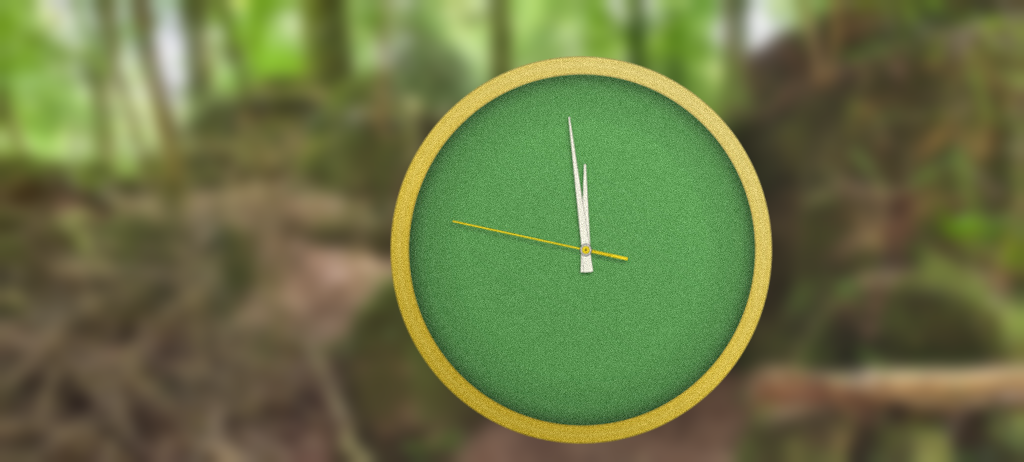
{"hour": 11, "minute": 58, "second": 47}
